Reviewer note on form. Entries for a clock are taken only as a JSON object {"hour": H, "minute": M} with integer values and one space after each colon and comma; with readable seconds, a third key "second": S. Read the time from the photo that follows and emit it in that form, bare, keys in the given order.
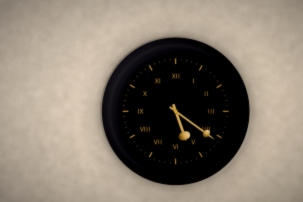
{"hour": 5, "minute": 21}
